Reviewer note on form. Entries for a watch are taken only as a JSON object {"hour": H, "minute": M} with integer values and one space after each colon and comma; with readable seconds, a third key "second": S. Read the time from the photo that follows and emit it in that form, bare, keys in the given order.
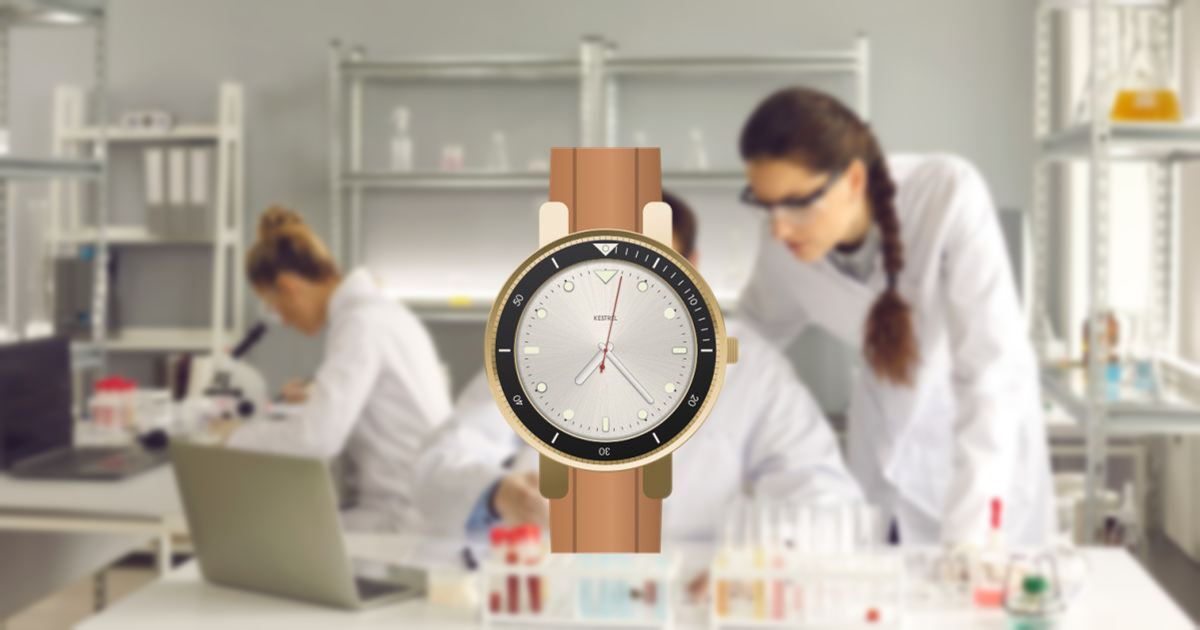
{"hour": 7, "minute": 23, "second": 2}
